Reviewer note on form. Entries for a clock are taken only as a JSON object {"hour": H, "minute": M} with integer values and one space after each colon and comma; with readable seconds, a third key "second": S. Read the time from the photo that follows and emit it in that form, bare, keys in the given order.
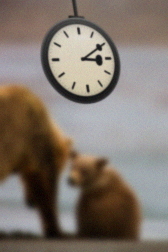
{"hour": 3, "minute": 10}
